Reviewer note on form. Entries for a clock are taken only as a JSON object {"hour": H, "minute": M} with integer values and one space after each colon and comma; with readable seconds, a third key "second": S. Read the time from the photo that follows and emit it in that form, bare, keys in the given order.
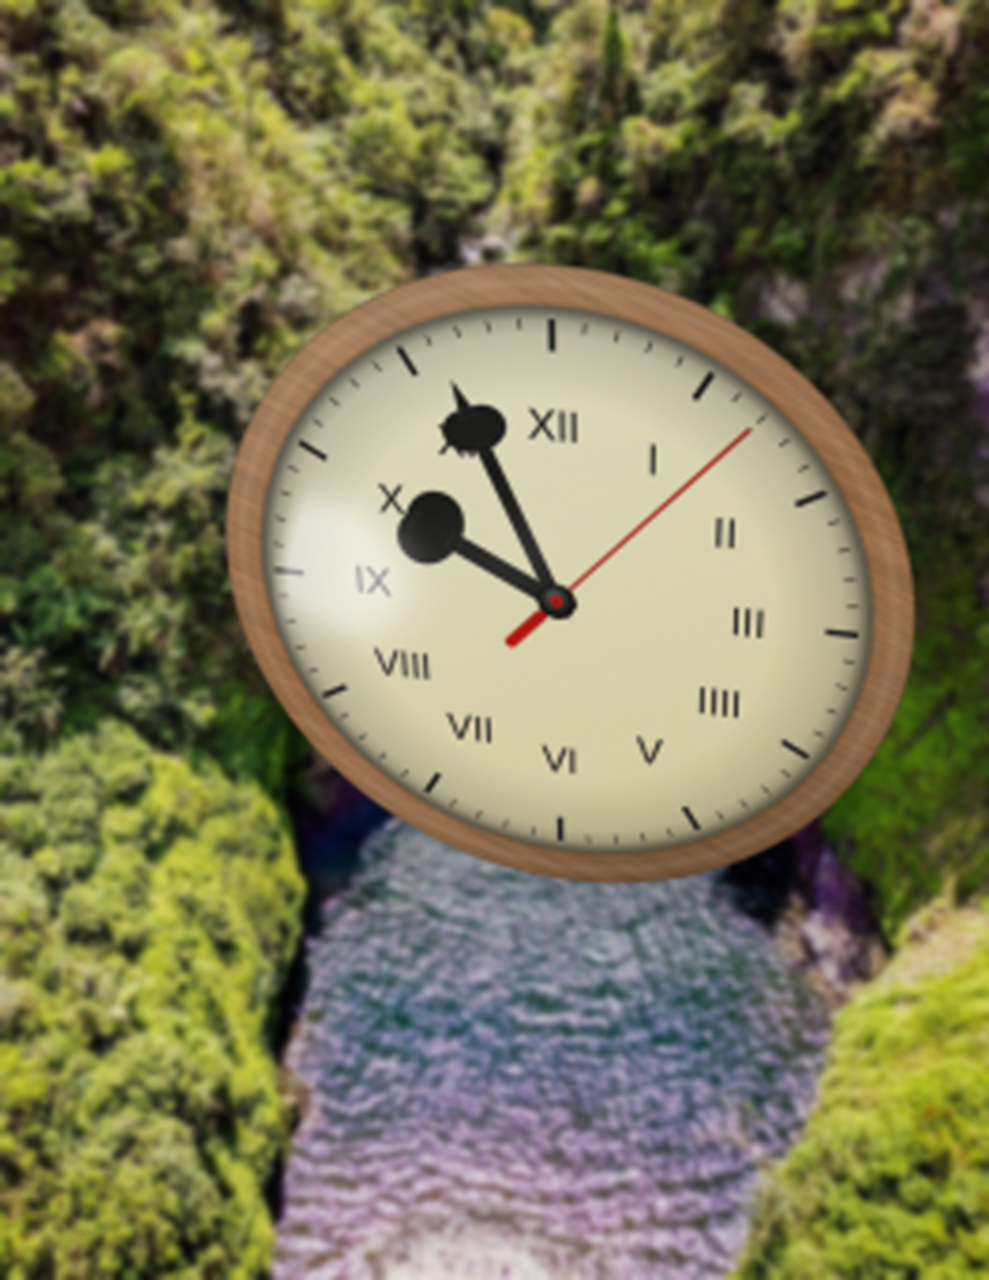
{"hour": 9, "minute": 56, "second": 7}
